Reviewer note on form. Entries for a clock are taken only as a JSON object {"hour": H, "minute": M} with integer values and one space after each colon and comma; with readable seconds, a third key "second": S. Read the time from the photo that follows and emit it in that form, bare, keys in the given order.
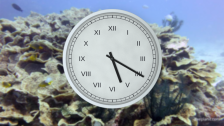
{"hour": 5, "minute": 20}
